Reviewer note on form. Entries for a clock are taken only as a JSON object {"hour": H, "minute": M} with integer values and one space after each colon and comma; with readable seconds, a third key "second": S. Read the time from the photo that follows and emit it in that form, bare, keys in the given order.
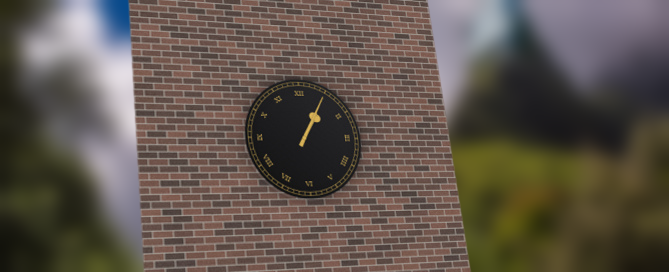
{"hour": 1, "minute": 5}
